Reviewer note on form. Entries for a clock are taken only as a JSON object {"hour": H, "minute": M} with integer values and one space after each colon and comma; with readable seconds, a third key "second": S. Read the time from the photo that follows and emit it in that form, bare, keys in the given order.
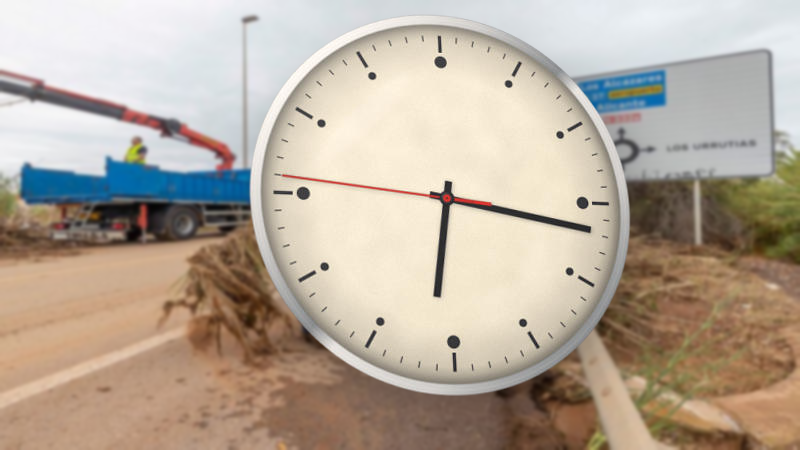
{"hour": 6, "minute": 16, "second": 46}
